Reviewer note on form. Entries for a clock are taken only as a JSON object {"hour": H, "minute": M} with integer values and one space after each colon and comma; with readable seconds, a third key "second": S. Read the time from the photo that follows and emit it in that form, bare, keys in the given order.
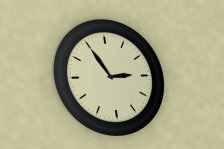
{"hour": 2, "minute": 55}
